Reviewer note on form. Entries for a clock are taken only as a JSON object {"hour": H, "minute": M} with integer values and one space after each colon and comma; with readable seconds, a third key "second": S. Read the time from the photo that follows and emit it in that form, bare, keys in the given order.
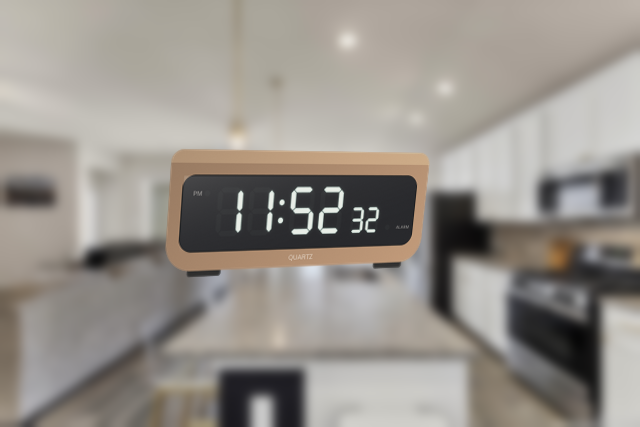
{"hour": 11, "minute": 52, "second": 32}
